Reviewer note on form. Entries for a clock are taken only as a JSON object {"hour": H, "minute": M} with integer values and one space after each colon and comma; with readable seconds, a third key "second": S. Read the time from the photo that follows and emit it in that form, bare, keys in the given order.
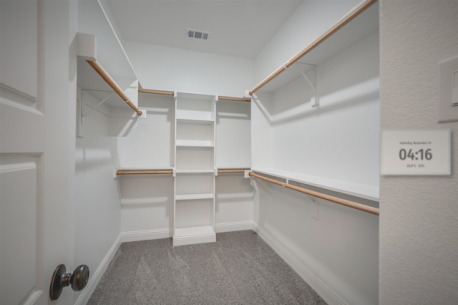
{"hour": 4, "minute": 16}
